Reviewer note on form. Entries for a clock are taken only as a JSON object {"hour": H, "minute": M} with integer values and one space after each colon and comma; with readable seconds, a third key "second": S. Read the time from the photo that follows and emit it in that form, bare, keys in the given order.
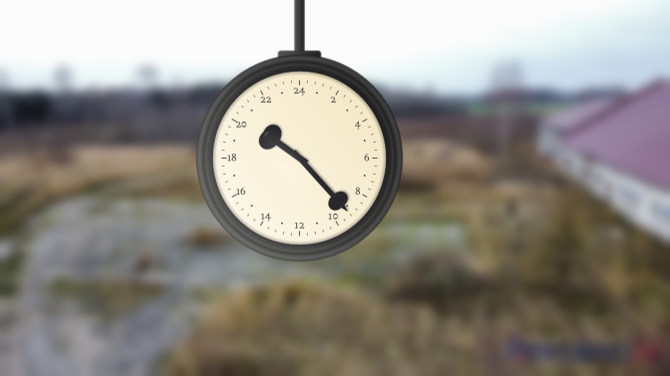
{"hour": 20, "minute": 23}
